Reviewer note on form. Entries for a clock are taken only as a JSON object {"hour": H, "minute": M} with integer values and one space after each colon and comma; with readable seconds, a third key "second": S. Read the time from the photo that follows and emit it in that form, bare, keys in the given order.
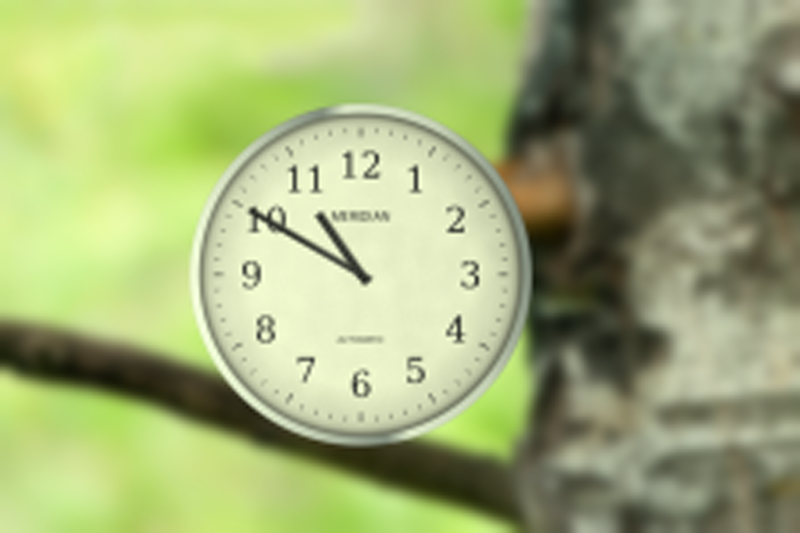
{"hour": 10, "minute": 50}
